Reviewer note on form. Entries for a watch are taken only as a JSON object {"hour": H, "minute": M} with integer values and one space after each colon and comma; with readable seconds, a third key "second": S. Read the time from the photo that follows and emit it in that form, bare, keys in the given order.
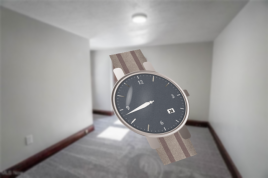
{"hour": 8, "minute": 43}
